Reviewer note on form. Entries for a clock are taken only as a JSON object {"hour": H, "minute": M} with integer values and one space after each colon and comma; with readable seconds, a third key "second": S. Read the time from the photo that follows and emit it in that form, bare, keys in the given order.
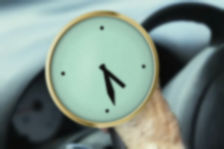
{"hour": 4, "minute": 28}
